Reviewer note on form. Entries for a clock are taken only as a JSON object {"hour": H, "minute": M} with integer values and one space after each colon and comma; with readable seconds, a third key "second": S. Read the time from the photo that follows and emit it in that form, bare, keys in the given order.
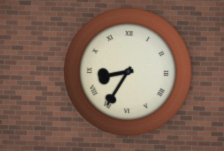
{"hour": 8, "minute": 35}
